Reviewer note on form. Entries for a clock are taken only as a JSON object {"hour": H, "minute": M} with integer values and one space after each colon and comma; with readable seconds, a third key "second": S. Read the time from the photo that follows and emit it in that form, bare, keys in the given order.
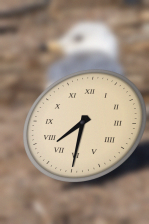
{"hour": 7, "minute": 30}
